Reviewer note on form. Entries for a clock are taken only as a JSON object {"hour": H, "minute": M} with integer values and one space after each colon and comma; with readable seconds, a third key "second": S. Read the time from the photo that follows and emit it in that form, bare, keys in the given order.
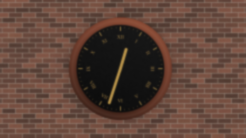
{"hour": 12, "minute": 33}
